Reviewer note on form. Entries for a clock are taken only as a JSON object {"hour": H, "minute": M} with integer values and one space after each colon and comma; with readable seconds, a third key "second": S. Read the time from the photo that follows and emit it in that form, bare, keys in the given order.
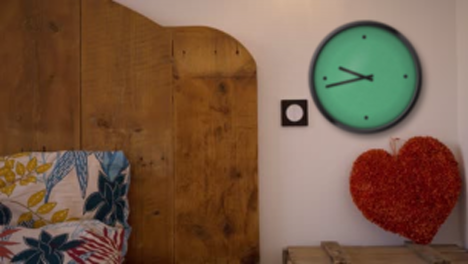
{"hour": 9, "minute": 43}
